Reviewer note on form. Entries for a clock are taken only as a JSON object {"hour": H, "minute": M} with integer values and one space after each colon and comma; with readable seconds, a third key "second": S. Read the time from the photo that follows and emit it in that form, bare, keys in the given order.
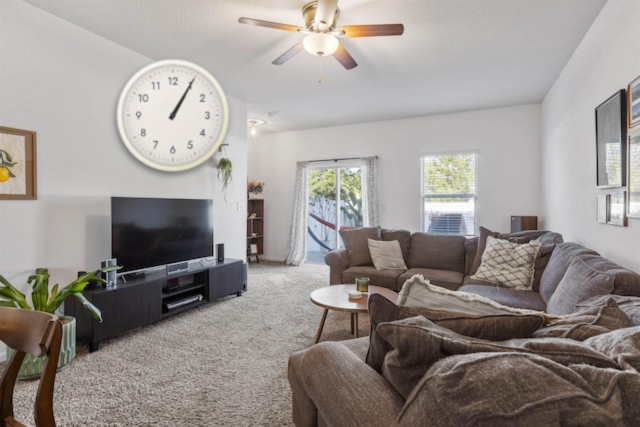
{"hour": 1, "minute": 5}
